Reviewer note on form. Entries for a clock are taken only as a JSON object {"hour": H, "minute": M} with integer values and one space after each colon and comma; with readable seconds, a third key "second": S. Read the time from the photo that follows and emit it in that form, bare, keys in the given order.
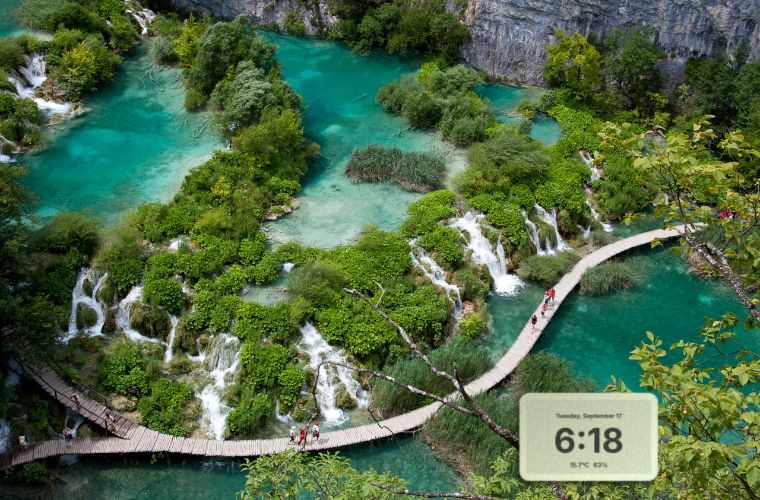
{"hour": 6, "minute": 18}
